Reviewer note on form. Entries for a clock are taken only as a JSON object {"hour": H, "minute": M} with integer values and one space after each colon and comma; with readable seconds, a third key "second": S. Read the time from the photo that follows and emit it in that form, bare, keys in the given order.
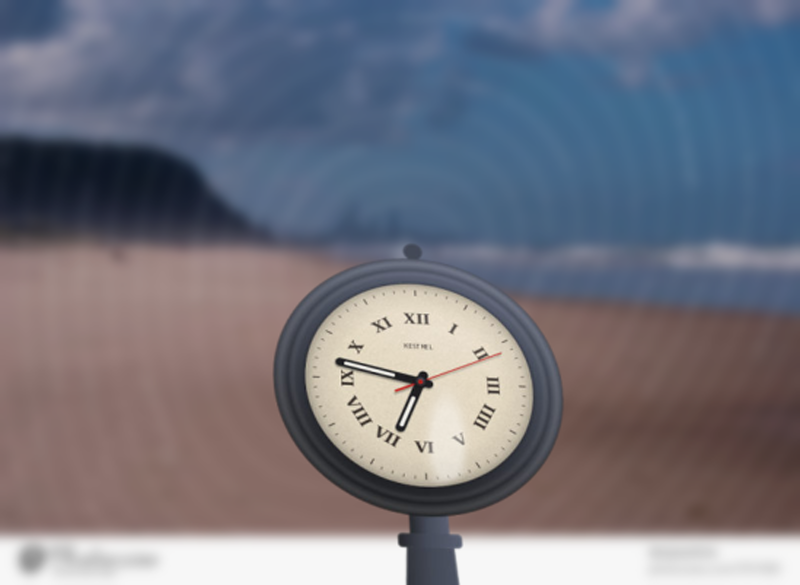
{"hour": 6, "minute": 47, "second": 11}
